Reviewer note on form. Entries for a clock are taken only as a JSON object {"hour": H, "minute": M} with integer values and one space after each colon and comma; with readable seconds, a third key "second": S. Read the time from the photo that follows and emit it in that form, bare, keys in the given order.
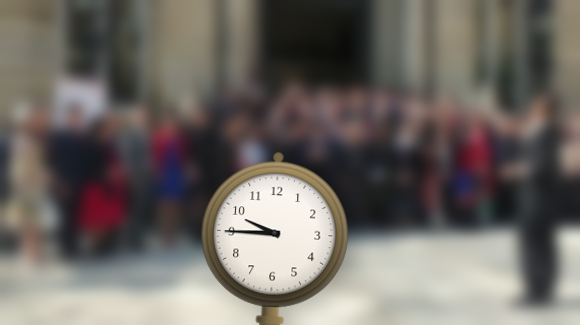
{"hour": 9, "minute": 45}
